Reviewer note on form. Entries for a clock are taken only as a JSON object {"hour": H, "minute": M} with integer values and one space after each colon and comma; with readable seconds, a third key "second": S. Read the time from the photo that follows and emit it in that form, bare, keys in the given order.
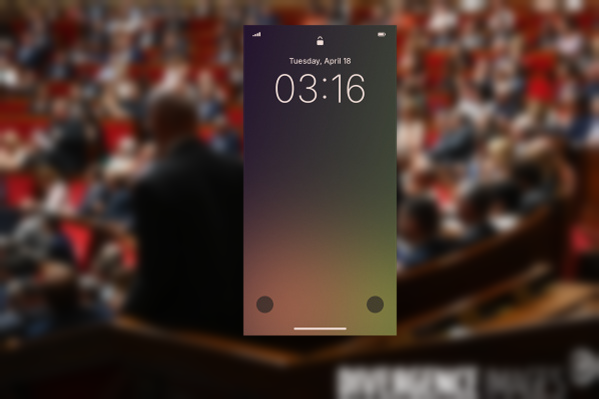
{"hour": 3, "minute": 16}
